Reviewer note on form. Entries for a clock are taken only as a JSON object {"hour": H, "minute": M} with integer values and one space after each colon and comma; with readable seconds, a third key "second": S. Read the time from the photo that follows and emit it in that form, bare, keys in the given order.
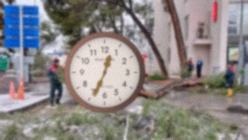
{"hour": 12, "minute": 34}
